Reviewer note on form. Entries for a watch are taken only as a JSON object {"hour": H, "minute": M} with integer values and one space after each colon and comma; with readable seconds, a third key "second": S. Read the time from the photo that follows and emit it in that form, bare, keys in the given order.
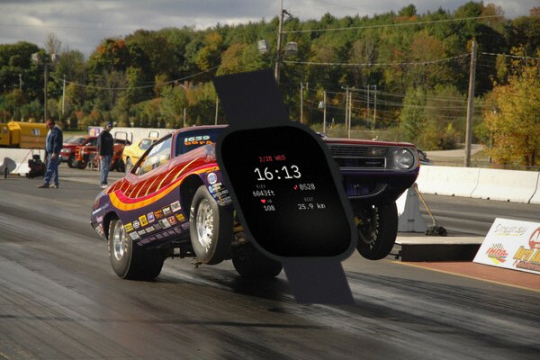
{"hour": 16, "minute": 13}
